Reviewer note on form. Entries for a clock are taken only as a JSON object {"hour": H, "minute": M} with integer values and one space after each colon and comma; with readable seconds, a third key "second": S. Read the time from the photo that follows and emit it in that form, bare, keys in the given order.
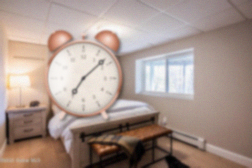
{"hour": 7, "minute": 8}
